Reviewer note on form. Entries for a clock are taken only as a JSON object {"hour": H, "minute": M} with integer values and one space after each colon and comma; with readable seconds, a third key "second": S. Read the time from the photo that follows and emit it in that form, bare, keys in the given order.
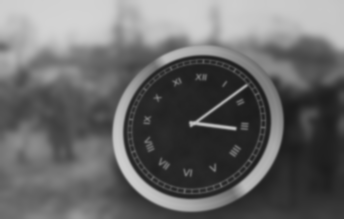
{"hour": 3, "minute": 8}
